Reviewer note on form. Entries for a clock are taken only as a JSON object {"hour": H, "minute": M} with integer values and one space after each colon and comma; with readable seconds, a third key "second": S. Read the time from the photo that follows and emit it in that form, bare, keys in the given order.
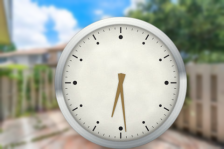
{"hour": 6, "minute": 29}
